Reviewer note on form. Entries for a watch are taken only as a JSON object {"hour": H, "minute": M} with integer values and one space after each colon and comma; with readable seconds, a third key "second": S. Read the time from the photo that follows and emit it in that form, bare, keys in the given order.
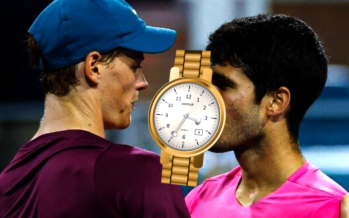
{"hour": 3, "minute": 35}
